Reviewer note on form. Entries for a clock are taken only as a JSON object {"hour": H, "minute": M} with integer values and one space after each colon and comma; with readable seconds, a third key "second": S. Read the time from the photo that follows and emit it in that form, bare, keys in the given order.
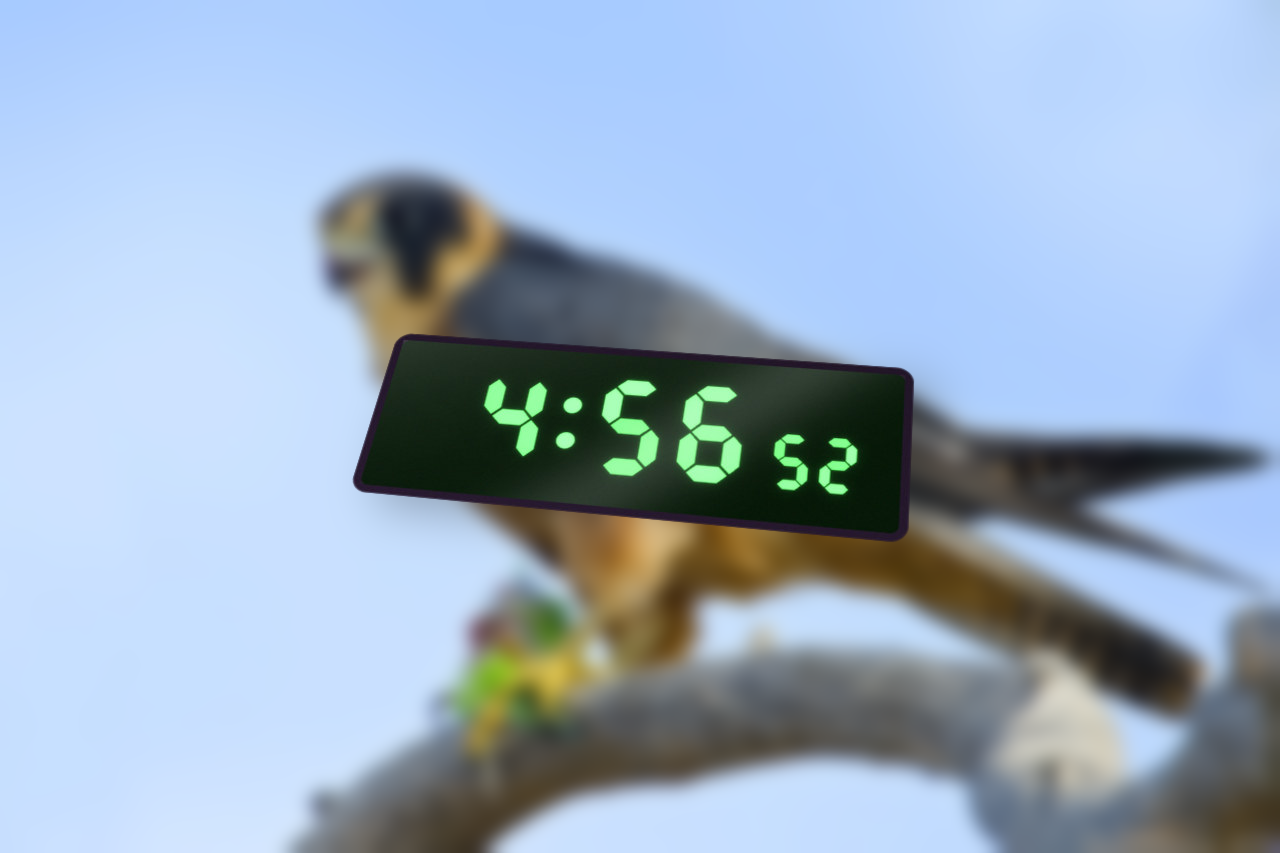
{"hour": 4, "minute": 56, "second": 52}
